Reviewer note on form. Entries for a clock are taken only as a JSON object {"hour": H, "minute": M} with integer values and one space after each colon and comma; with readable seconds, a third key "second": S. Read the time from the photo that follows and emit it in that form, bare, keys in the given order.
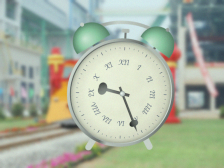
{"hour": 9, "minute": 26}
